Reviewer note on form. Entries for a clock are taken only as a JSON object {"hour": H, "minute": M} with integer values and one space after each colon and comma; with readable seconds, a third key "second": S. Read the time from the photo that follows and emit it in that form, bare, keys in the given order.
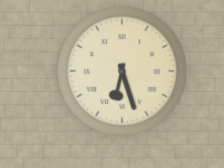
{"hour": 6, "minute": 27}
